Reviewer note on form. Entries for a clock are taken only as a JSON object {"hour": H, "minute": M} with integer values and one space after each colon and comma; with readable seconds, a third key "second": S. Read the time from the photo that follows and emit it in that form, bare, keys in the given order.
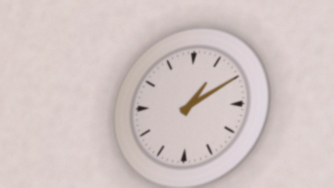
{"hour": 1, "minute": 10}
